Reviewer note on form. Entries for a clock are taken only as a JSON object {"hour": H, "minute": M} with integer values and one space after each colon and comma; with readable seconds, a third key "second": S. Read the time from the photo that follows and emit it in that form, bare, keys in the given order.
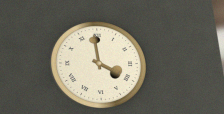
{"hour": 3, "minute": 59}
